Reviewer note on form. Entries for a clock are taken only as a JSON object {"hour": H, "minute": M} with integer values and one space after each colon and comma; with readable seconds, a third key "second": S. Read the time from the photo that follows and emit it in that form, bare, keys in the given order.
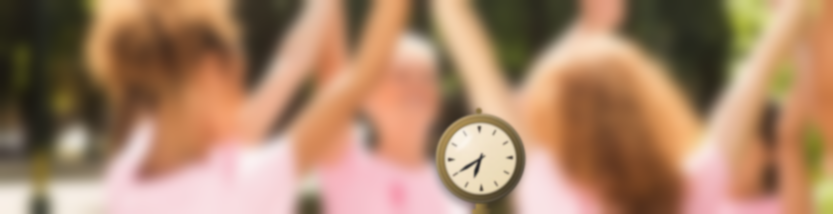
{"hour": 6, "minute": 40}
